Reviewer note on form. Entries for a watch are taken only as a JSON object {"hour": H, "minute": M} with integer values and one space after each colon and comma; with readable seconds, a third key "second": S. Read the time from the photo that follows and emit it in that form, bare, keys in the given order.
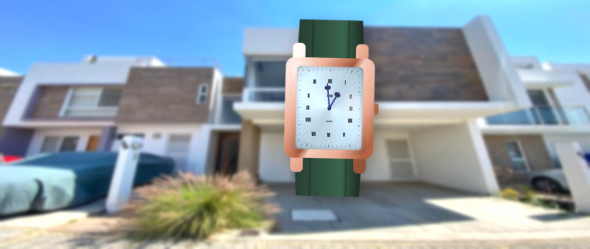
{"hour": 12, "minute": 59}
